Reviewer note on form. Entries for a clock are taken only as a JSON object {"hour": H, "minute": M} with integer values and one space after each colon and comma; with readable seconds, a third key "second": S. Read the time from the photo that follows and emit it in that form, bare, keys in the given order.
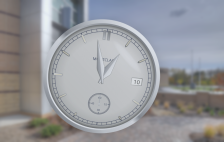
{"hour": 12, "minute": 58}
